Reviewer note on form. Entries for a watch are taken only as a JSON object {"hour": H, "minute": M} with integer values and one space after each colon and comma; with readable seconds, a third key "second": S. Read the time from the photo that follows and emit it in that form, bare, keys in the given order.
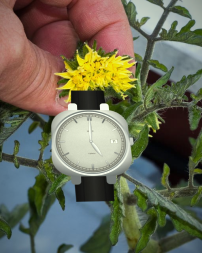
{"hour": 5, "minute": 0}
